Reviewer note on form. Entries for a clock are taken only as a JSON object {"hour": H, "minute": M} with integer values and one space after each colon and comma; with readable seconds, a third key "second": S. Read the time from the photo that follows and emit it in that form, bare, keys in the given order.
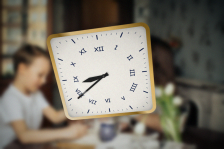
{"hour": 8, "minute": 39}
